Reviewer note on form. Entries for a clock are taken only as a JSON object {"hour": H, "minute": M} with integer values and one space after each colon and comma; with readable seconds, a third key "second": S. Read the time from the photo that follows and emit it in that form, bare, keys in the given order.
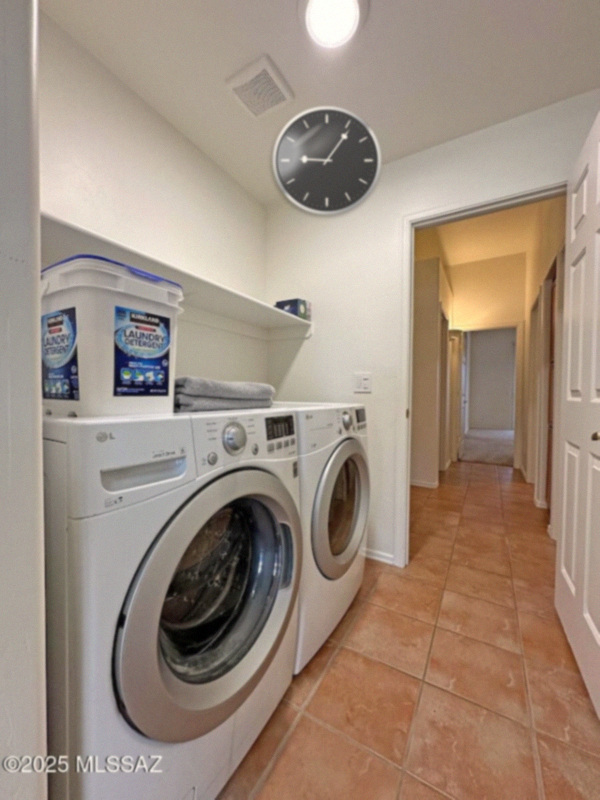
{"hour": 9, "minute": 6}
